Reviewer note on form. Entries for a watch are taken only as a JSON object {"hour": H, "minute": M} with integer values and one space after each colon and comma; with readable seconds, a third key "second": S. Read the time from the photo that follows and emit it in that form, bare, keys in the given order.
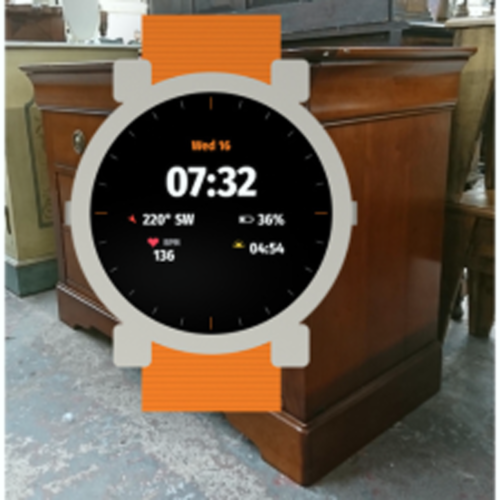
{"hour": 7, "minute": 32}
